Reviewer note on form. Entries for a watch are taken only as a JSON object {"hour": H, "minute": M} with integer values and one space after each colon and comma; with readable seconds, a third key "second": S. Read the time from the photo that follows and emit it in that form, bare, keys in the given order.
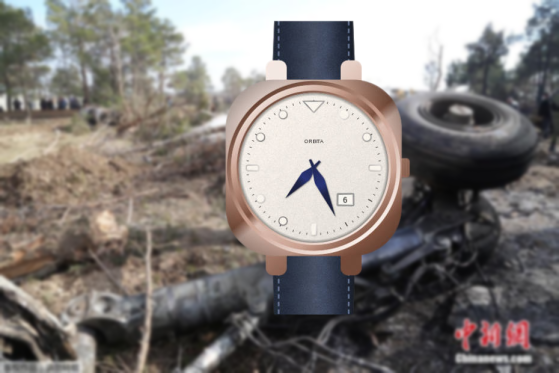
{"hour": 7, "minute": 26}
